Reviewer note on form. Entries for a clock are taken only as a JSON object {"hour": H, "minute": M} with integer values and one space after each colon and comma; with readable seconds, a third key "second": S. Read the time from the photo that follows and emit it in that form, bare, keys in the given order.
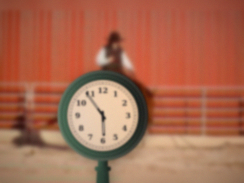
{"hour": 5, "minute": 54}
